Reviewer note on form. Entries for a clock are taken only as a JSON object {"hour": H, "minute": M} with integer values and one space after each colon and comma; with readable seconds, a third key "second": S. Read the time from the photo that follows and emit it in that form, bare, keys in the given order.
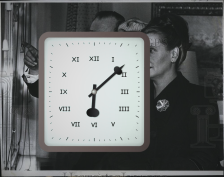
{"hour": 6, "minute": 8}
